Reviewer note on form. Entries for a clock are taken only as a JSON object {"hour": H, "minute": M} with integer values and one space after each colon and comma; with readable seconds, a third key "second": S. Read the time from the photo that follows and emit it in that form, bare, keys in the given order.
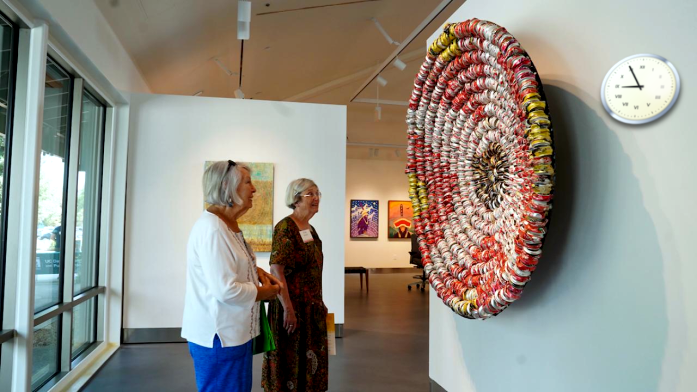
{"hour": 8, "minute": 55}
